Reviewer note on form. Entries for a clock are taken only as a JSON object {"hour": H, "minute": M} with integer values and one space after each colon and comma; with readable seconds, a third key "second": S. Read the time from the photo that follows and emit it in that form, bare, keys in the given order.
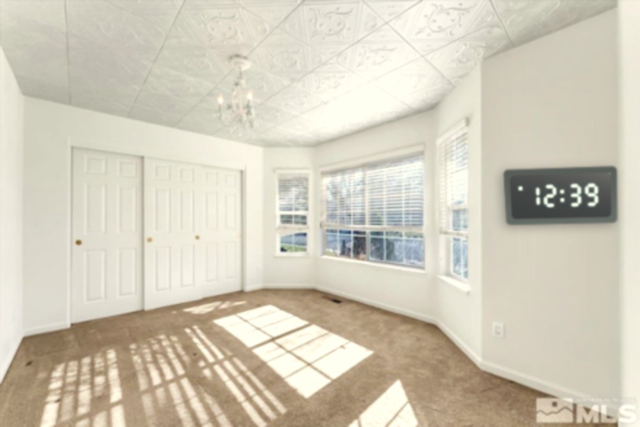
{"hour": 12, "minute": 39}
